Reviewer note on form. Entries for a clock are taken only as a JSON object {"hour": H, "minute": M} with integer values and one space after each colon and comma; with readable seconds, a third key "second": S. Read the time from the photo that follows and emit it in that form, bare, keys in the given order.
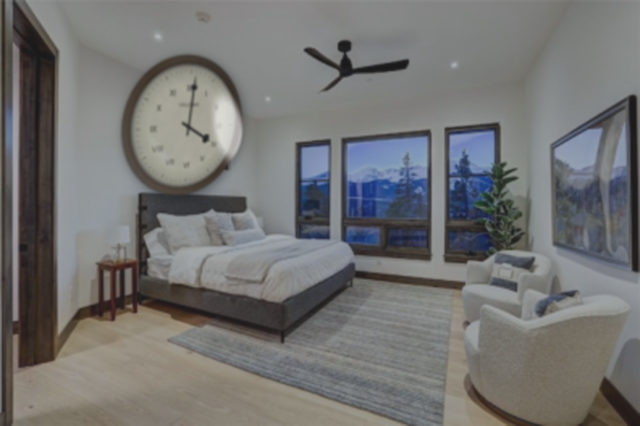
{"hour": 4, "minute": 1}
